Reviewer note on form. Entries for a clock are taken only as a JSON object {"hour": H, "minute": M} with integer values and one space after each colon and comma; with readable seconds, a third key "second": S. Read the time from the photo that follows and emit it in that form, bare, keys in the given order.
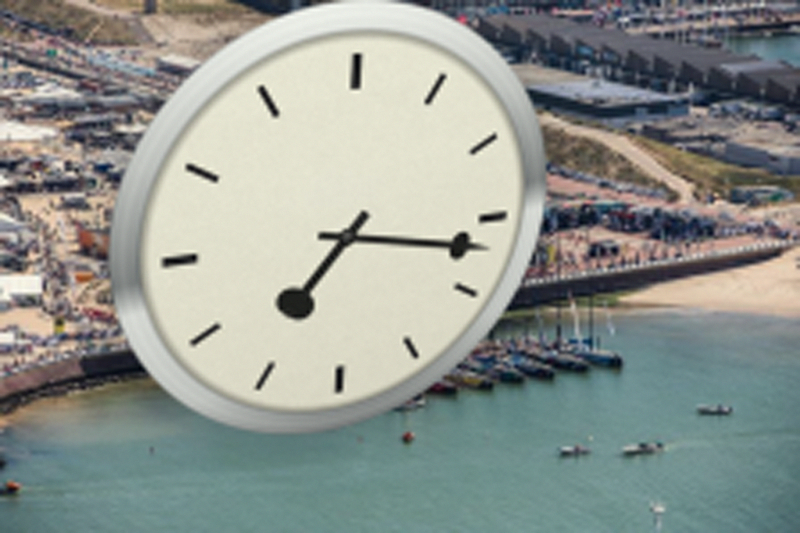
{"hour": 7, "minute": 17}
